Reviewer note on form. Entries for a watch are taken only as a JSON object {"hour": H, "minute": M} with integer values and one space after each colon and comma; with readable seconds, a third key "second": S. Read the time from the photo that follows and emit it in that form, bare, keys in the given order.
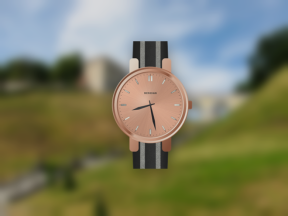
{"hour": 8, "minute": 28}
